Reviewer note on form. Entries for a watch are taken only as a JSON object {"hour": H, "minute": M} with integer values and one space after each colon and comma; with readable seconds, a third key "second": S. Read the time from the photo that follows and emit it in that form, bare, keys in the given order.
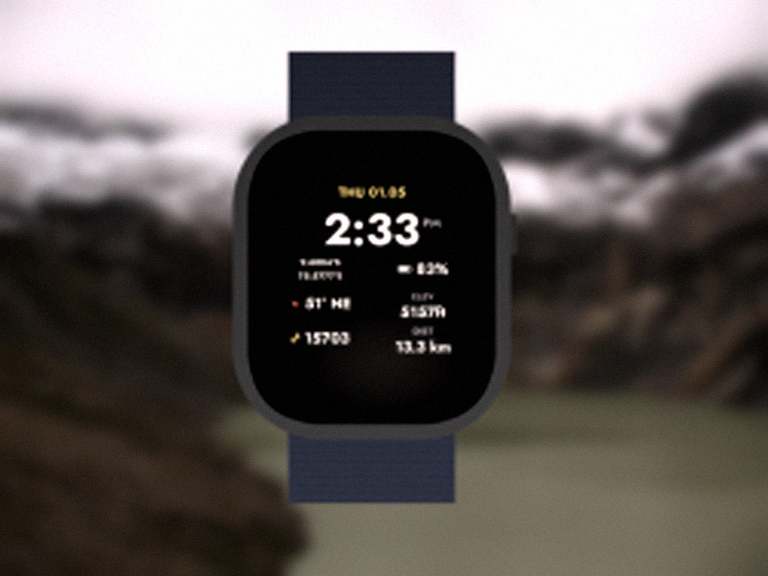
{"hour": 2, "minute": 33}
